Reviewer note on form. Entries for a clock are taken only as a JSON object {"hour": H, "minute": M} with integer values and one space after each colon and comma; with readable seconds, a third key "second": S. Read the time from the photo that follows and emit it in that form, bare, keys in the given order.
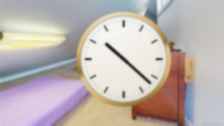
{"hour": 10, "minute": 22}
